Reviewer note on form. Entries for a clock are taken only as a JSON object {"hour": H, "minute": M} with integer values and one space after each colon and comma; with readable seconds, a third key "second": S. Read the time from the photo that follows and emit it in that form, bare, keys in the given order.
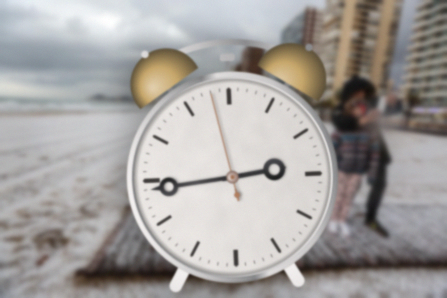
{"hour": 2, "minute": 43, "second": 58}
